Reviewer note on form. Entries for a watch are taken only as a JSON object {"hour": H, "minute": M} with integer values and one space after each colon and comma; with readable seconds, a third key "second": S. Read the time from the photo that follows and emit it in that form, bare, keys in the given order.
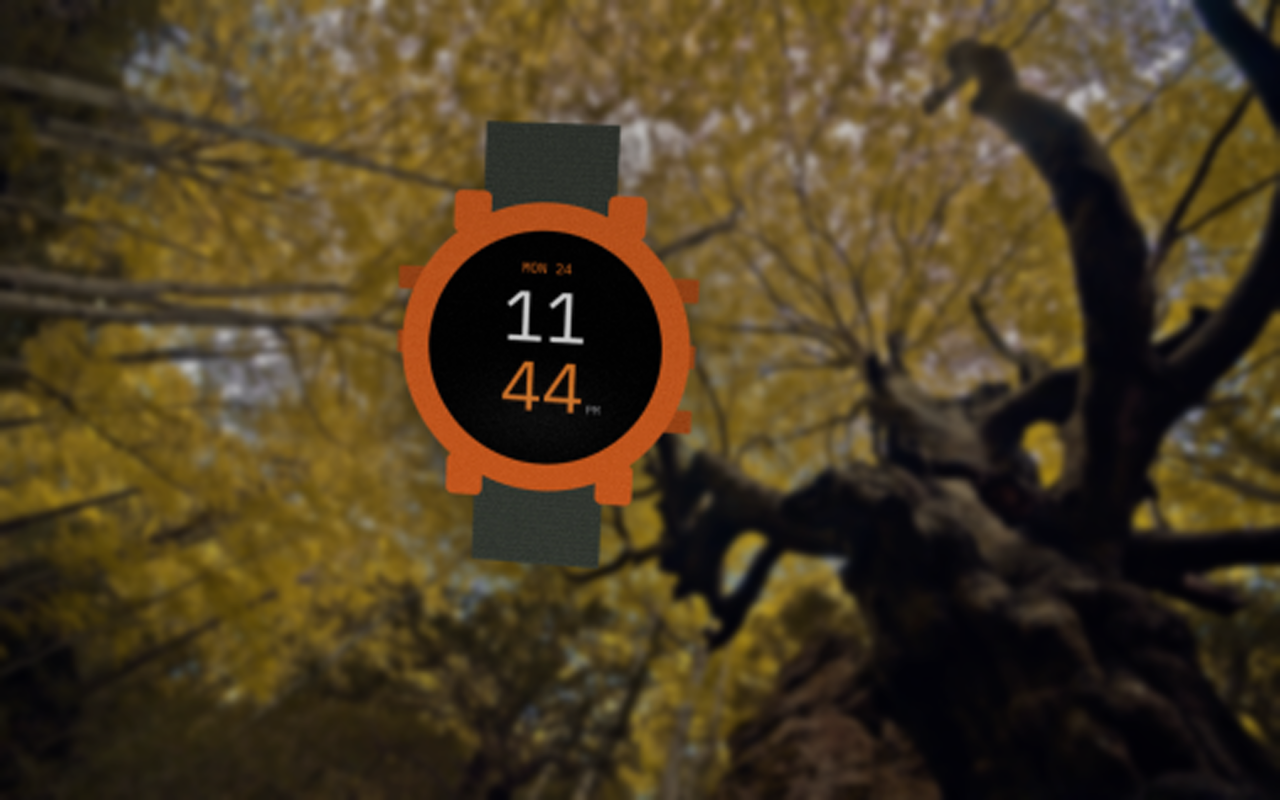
{"hour": 11, "minute": 44}
